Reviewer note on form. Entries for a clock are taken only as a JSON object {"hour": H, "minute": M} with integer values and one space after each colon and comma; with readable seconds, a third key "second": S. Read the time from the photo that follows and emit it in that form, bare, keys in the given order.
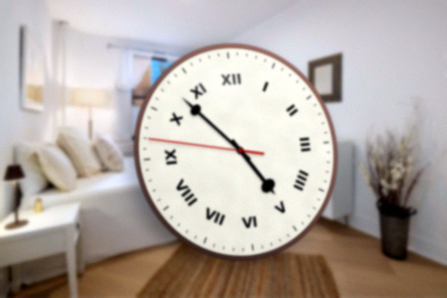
{"hour": 4, "minute": 52, "second": 47}
